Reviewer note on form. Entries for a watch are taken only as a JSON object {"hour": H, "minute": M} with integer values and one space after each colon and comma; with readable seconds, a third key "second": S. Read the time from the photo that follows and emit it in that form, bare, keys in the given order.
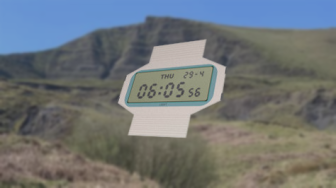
{"hour": 6, "minute": 5, "second": 56}
